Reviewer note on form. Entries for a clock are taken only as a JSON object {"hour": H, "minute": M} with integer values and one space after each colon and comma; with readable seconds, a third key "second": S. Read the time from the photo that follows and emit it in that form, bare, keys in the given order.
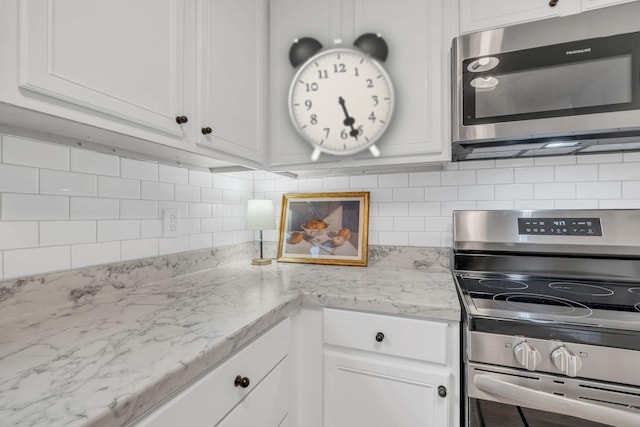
{"hour": 5, "minute": 27}
